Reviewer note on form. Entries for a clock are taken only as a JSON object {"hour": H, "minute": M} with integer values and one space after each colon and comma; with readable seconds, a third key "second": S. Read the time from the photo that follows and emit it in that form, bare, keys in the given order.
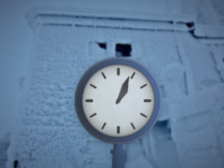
{"hour": 1, "minute": 4}
